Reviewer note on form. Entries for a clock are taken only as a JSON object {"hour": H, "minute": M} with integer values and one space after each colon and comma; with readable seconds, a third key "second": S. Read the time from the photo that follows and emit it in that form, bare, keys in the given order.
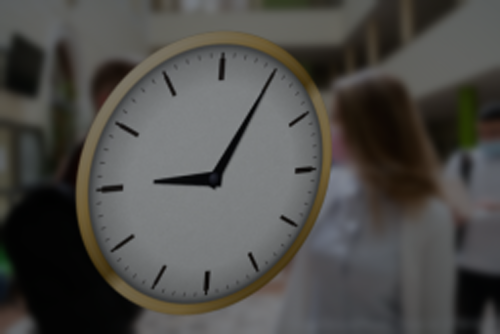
{"hour": 9, "minute": 5}
